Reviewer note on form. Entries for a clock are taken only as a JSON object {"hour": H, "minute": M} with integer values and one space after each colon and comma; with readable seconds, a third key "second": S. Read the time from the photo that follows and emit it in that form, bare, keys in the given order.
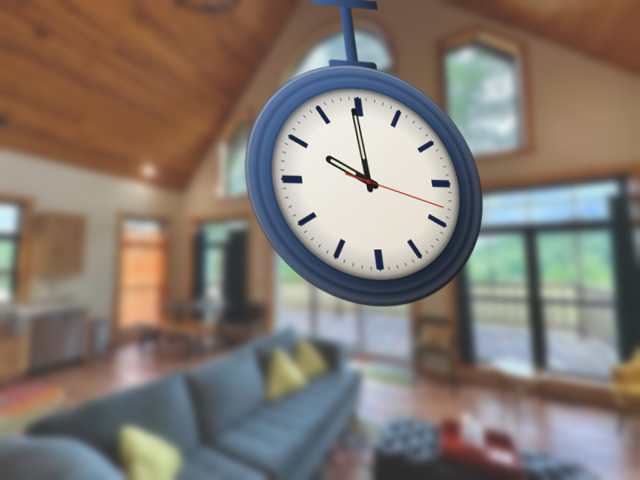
{"hour": 9, "minute": 59, "second": 18}
